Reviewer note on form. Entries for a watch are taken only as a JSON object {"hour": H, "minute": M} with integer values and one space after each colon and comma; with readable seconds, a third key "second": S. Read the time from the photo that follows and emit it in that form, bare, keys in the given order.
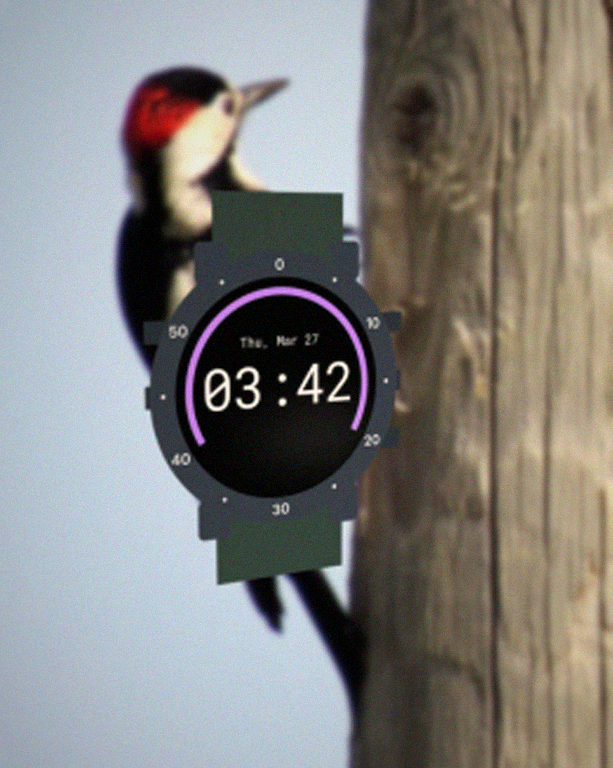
{"hour": 3, "minute": 42}
